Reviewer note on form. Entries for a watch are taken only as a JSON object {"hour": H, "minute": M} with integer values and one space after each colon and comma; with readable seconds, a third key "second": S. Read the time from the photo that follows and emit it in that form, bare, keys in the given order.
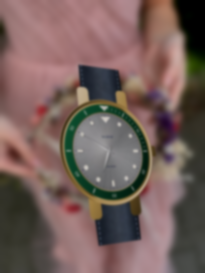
{"hour": 6, "minute": 50}
